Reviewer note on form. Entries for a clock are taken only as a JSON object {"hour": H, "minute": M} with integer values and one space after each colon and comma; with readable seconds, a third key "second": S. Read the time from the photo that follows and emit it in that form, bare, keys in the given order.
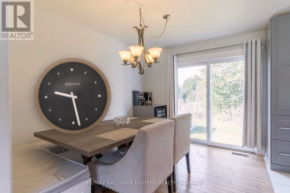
{"hour": 9, "minute": 28}
